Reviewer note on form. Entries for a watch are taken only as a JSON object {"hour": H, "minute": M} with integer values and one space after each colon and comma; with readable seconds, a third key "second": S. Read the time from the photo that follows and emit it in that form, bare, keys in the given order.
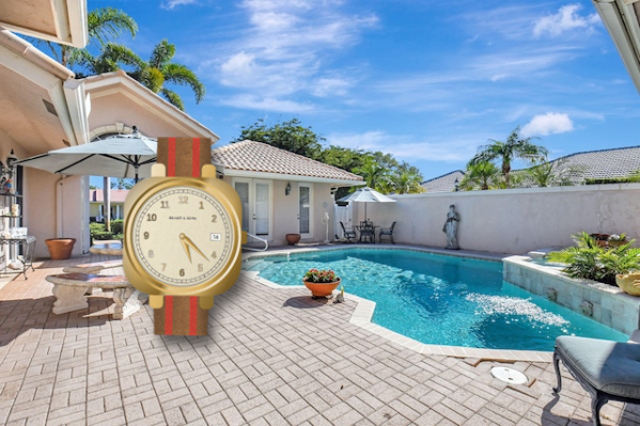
{"hour": 5, "minute": 22}
